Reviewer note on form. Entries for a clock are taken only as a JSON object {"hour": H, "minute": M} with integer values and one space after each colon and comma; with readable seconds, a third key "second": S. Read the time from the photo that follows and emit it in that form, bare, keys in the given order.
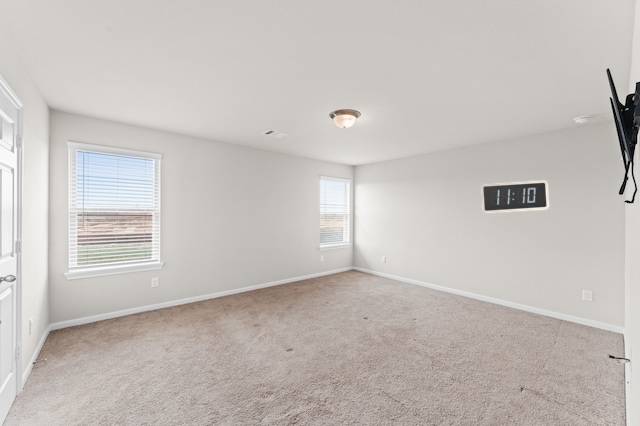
{"hour": 11, "minute": 10}
